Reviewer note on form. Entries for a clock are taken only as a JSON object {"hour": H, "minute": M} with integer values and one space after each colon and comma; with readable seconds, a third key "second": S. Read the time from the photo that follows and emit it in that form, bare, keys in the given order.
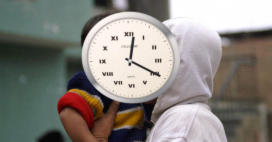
{"hour": 12, "minute": 20}
